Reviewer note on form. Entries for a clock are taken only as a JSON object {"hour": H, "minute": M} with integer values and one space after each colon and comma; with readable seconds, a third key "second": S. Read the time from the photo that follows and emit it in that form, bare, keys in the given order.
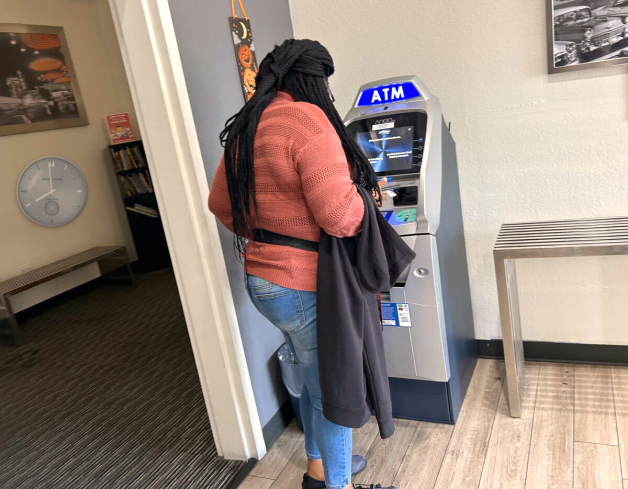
{"hour": 7, "minute": 59}
